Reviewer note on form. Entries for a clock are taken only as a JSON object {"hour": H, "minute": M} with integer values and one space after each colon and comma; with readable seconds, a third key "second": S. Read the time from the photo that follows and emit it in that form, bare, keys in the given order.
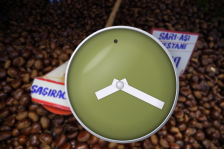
{"hour": 8, "minute": 20}
